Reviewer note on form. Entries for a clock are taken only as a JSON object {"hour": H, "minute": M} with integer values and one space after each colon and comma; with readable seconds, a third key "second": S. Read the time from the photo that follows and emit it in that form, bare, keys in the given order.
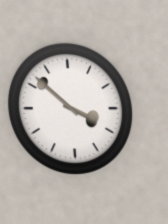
{"hour": 3, "minute": 52}
